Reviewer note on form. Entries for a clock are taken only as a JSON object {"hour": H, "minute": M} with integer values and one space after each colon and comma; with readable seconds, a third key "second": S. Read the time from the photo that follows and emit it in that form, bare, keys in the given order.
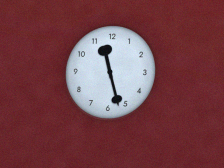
{"hour": 11, "minute": 27}
